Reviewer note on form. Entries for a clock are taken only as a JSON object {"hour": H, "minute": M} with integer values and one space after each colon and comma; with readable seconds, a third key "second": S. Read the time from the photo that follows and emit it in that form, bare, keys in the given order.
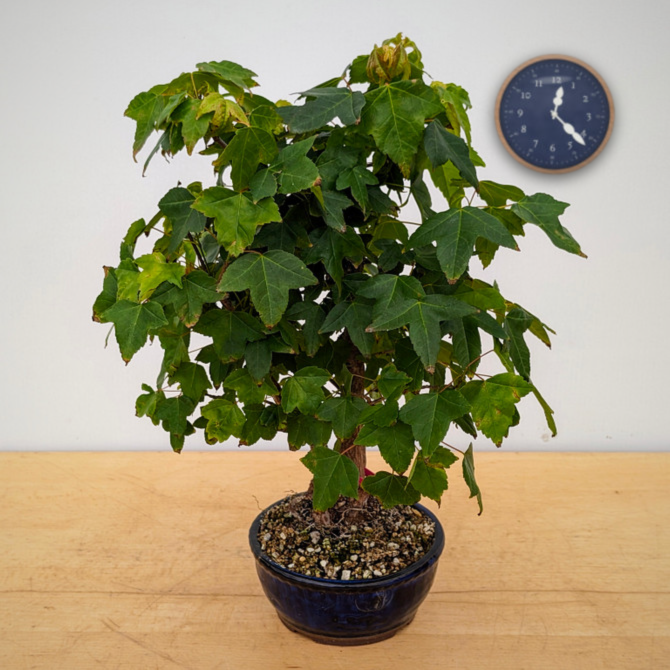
{"hour": 12, "minute": 22}
